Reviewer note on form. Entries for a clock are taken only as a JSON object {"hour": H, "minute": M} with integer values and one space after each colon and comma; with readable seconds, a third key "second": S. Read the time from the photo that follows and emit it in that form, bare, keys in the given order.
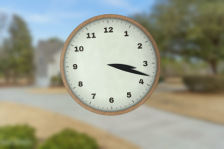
{"hour": 3, "minute": 18}
